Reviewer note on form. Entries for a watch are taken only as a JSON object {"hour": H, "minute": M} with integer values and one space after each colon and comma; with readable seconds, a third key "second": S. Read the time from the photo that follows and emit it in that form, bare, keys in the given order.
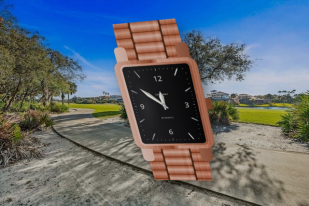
{"hour": 11, "minute": 52}
